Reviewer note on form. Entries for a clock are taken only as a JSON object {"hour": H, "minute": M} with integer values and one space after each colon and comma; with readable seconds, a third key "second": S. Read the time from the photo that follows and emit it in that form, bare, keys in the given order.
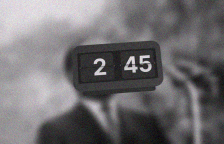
{"hour": 2, "minute": 45}
